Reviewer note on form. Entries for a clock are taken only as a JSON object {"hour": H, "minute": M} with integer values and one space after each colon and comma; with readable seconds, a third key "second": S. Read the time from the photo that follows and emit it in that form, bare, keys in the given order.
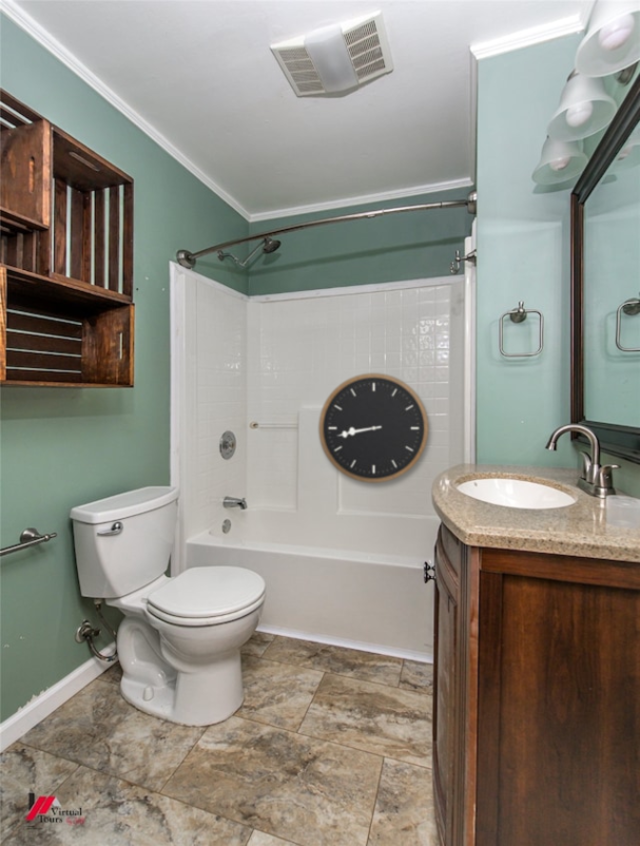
{"hour": 8, "minute": 43}
